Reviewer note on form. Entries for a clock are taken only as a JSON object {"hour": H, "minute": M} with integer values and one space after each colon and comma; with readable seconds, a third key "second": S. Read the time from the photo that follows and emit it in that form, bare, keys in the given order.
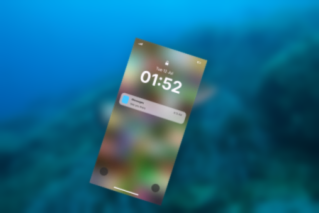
{"hour": 1, "minute": 52}
